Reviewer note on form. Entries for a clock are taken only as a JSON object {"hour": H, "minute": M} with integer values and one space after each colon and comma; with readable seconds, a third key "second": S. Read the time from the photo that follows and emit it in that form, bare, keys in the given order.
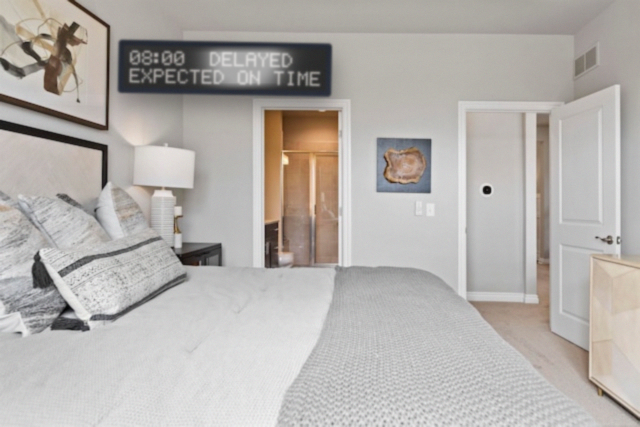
{"hour": 8, "minute": 0}
